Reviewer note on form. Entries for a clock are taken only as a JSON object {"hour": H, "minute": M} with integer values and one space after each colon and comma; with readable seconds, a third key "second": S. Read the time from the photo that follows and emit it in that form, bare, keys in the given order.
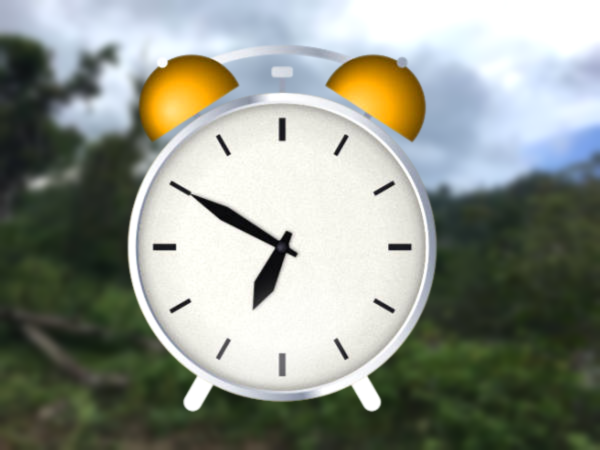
{"hour": 6, "minute": 50}
